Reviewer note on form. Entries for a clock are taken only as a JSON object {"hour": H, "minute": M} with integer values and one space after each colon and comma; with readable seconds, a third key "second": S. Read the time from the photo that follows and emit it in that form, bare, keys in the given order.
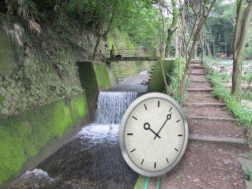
{"hour": 10, "minute": 6}
